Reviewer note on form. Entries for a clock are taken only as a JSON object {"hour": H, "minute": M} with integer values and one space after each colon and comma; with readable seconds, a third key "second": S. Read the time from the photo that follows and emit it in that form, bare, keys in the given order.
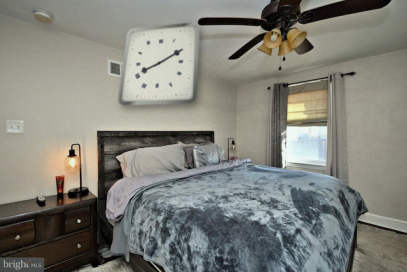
{"hour": 8, "minute": 10}
